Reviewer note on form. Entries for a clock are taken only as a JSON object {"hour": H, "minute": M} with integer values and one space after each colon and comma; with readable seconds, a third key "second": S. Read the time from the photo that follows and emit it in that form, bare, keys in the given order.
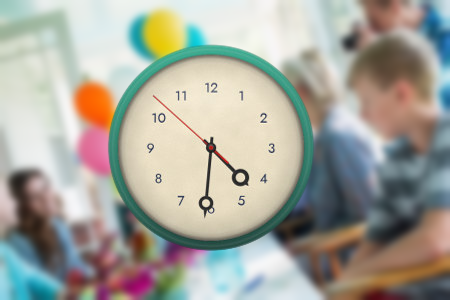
{"hour": 4, "minute": 30, "second": 52}
